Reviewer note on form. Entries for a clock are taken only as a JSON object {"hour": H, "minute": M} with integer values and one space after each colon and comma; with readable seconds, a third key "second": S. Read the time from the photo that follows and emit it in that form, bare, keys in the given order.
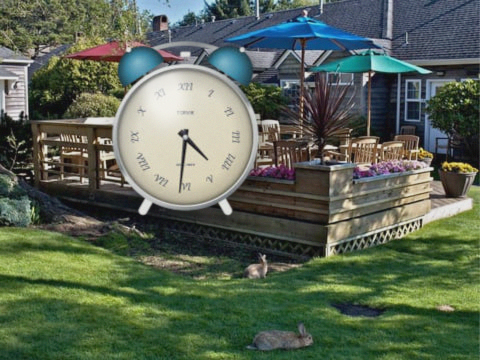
{"hour": 4, "minute": 31}
